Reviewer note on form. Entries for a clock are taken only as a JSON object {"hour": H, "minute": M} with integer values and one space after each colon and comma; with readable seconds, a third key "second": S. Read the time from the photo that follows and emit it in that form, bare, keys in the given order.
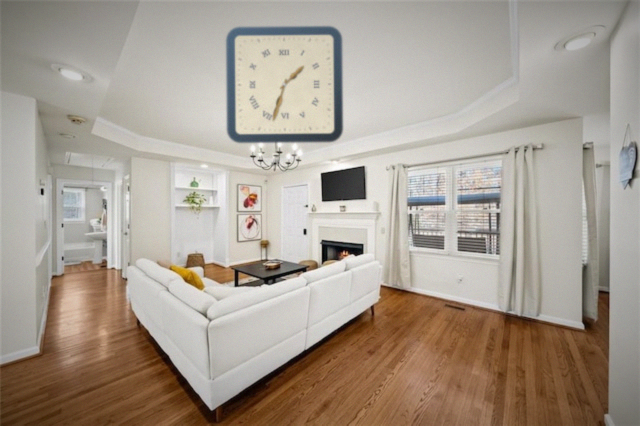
{"hour": 1, "minute": 33}
